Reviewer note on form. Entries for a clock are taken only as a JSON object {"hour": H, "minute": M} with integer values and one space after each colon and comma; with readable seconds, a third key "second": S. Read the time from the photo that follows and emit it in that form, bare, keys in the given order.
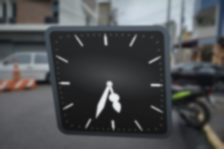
{"hour": 5, "minute": 34}
